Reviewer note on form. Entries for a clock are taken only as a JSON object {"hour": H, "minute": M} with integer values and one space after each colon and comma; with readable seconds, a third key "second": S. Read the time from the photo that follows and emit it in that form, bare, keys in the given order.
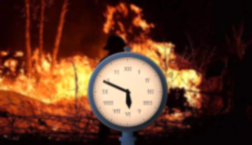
{"hour": 5, "minute": 49}
